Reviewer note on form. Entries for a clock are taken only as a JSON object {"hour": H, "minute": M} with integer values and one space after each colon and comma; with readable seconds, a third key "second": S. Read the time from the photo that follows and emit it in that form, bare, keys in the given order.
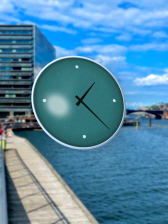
{"hour": 1, "minute": 23}
